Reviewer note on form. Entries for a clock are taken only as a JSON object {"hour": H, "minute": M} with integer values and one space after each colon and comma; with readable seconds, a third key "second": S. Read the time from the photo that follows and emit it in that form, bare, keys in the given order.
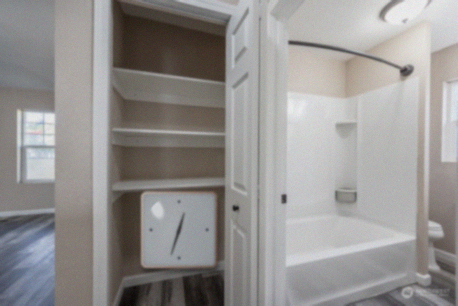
{"hour": 12, "minute": 33}
